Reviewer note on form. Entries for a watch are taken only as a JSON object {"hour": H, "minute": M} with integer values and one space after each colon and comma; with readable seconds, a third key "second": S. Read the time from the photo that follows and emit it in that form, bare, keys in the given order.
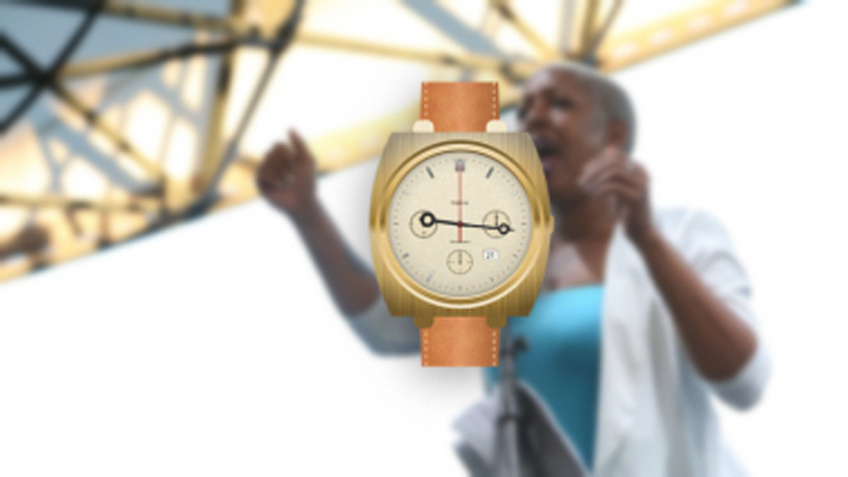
{"hour": 9, "minute": 16}
